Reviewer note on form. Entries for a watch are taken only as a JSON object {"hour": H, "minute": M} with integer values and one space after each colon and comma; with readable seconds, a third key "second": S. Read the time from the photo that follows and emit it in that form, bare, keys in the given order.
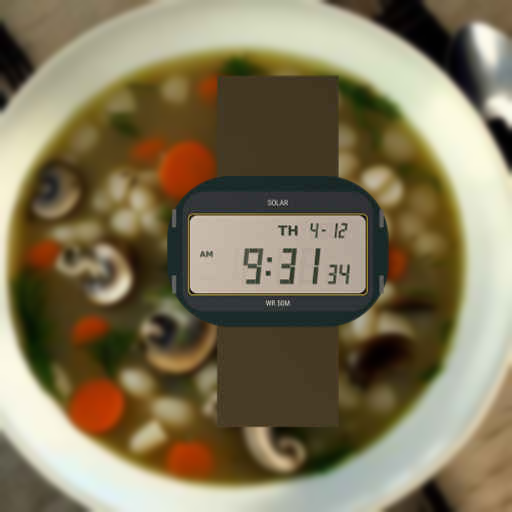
{"hour": 9, "minute": 31, "second": 34}
